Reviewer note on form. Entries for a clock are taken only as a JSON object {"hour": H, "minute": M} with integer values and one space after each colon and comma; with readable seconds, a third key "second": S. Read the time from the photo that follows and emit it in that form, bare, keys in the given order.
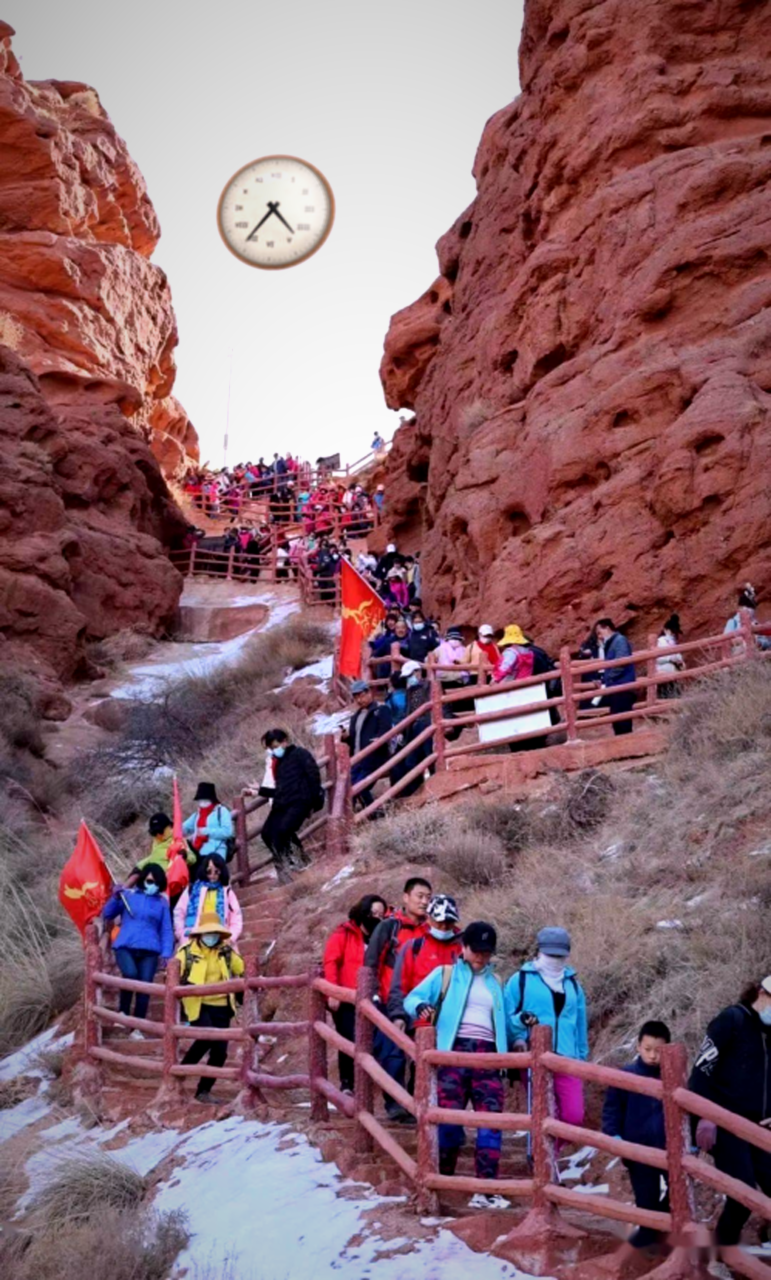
{"hour": 4, "minute": 36}
